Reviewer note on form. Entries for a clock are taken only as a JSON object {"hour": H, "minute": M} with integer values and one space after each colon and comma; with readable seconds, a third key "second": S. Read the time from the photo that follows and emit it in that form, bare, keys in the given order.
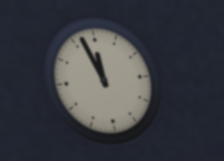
{"hour": 11, "minute": 57}
